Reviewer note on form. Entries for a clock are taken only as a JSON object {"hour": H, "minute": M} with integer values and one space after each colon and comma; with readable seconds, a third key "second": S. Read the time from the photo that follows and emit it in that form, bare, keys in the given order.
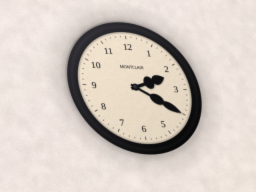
{"hour": 2, "minute": 20}
